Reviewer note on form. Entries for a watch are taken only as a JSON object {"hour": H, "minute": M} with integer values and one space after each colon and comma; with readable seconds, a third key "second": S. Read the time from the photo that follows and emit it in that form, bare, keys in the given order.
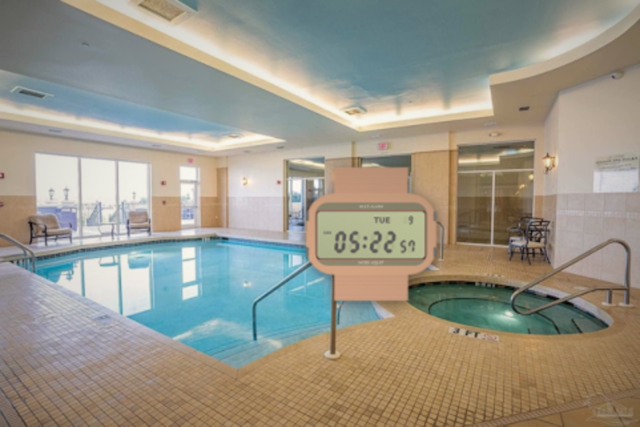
{"hour": 5, "minute": 22, "second": 57}
